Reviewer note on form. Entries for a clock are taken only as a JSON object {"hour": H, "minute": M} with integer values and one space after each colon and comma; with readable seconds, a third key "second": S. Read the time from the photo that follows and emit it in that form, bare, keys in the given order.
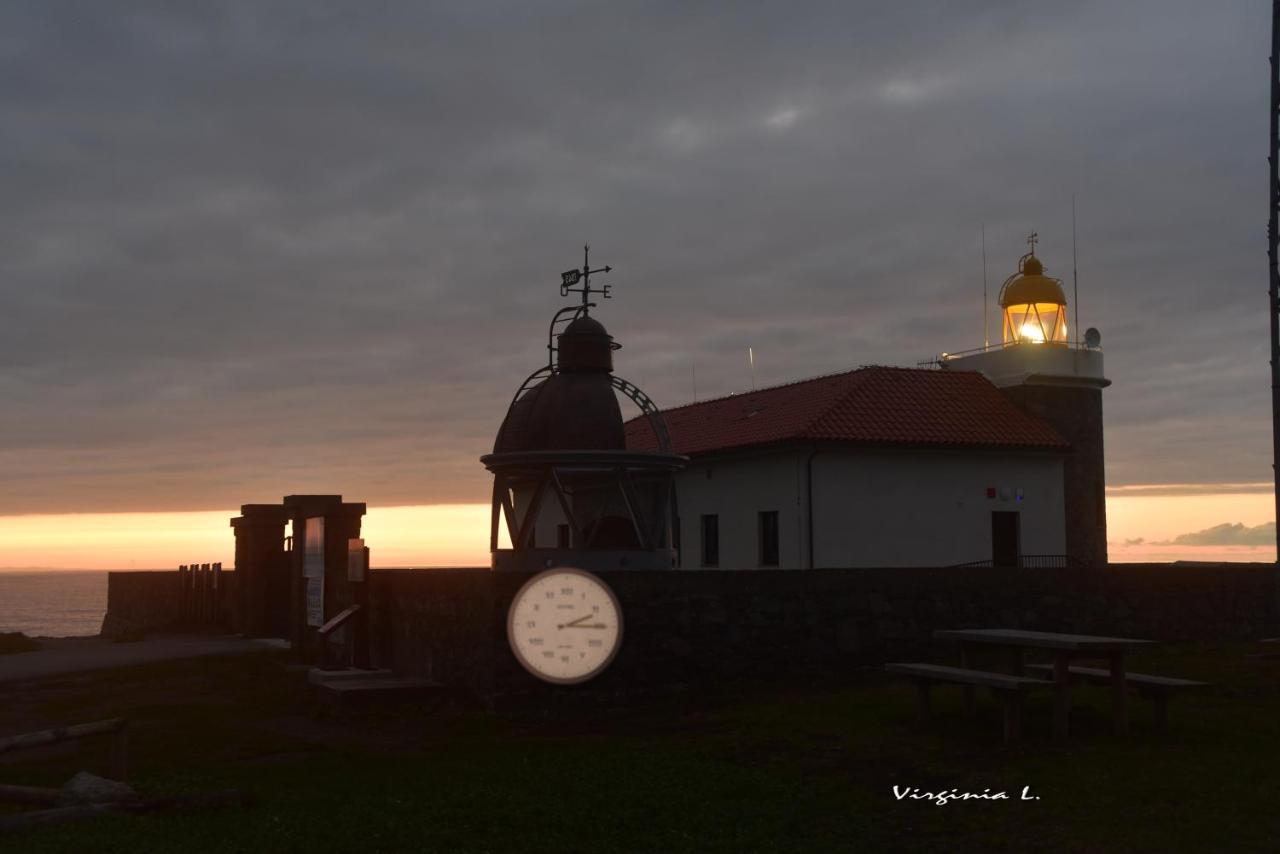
{"hour": 2, "minute": 15}
